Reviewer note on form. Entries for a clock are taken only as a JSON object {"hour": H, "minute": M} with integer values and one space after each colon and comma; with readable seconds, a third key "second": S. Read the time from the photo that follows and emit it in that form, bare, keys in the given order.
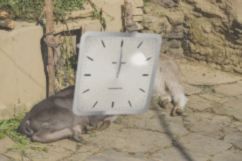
{"hour": 12, "minute": 0}
